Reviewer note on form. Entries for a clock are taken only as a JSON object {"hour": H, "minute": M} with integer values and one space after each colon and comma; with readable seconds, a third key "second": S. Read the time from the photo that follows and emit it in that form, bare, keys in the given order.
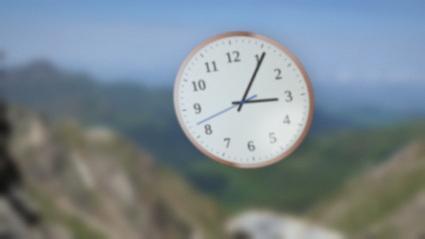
{"hour": 3, "minute": 5, "second": 42}
